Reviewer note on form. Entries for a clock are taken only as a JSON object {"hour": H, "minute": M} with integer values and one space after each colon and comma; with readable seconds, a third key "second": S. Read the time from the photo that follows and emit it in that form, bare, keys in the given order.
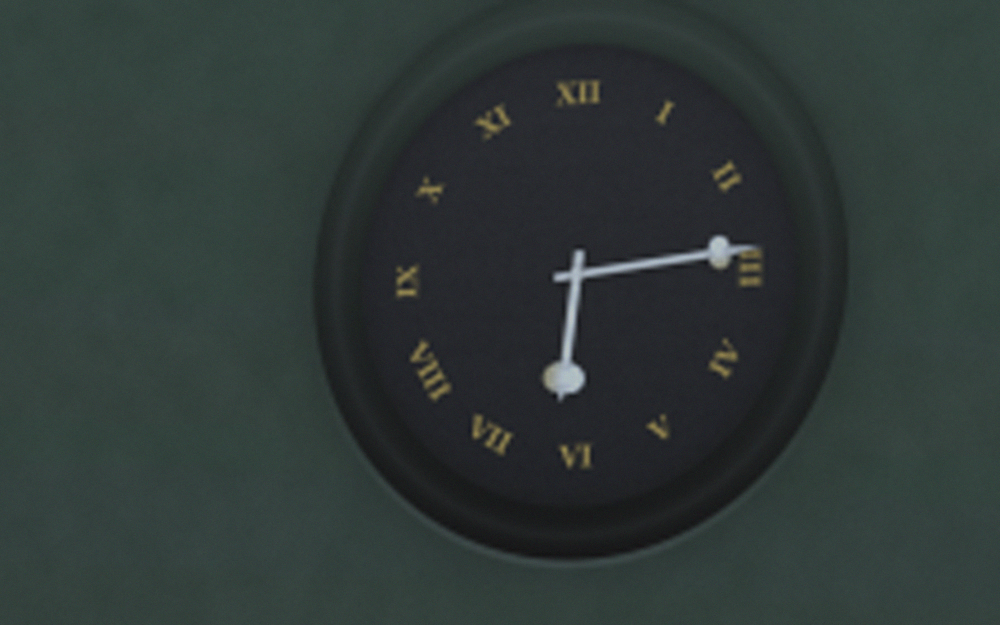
{"hour": 6, "minute": 14}
